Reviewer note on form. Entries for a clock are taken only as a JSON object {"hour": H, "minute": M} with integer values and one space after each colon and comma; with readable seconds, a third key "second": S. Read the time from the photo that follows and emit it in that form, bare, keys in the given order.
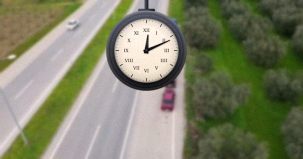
{"hour": 12, "minute": 11}
